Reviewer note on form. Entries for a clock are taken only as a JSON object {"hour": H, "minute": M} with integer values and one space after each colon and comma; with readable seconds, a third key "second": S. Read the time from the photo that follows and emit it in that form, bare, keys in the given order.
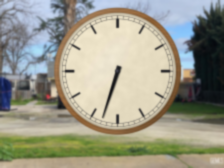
{"hour": 6, "minute": 33}
